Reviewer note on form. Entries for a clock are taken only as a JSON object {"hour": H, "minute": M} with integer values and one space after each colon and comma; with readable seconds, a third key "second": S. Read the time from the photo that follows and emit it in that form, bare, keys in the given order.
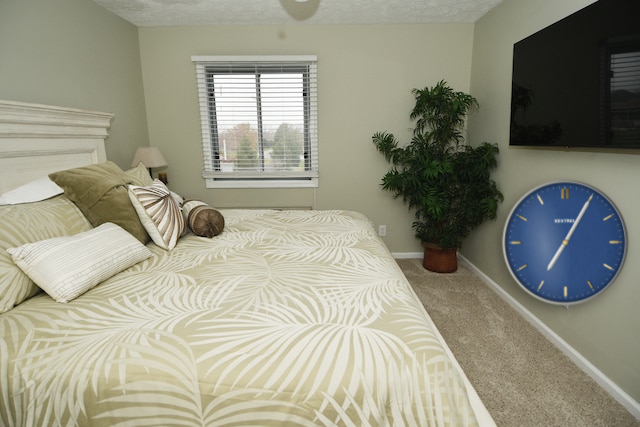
{"hour": 7, "minute": 5}
